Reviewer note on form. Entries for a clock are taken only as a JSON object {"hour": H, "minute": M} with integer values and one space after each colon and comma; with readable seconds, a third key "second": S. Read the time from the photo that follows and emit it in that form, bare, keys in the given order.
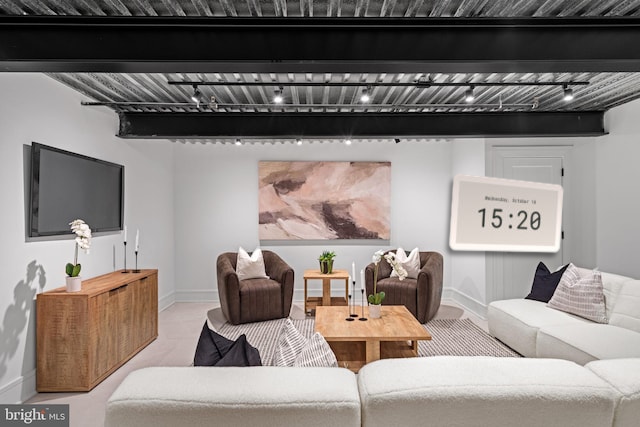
{"hour": 15, "minute": 20}
